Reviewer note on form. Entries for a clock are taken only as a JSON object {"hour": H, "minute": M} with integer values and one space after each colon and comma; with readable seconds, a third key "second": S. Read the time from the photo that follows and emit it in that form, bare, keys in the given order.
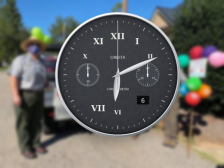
{"hour": 6, "minute": 11}
